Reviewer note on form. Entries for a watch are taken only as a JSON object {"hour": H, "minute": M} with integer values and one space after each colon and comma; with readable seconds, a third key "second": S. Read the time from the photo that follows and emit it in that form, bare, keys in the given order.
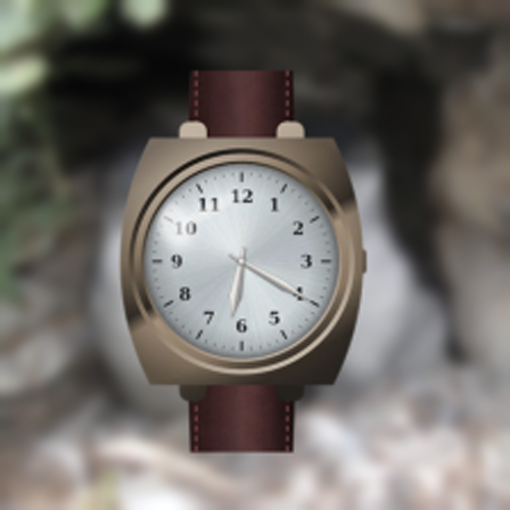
{"hour": 6, "minute": 20}
